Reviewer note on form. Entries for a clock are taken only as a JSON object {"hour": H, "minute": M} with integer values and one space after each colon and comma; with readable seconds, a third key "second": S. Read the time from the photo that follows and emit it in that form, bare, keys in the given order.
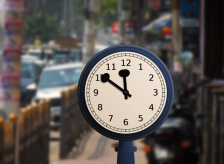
{"hour": 11, "minute": 51}
